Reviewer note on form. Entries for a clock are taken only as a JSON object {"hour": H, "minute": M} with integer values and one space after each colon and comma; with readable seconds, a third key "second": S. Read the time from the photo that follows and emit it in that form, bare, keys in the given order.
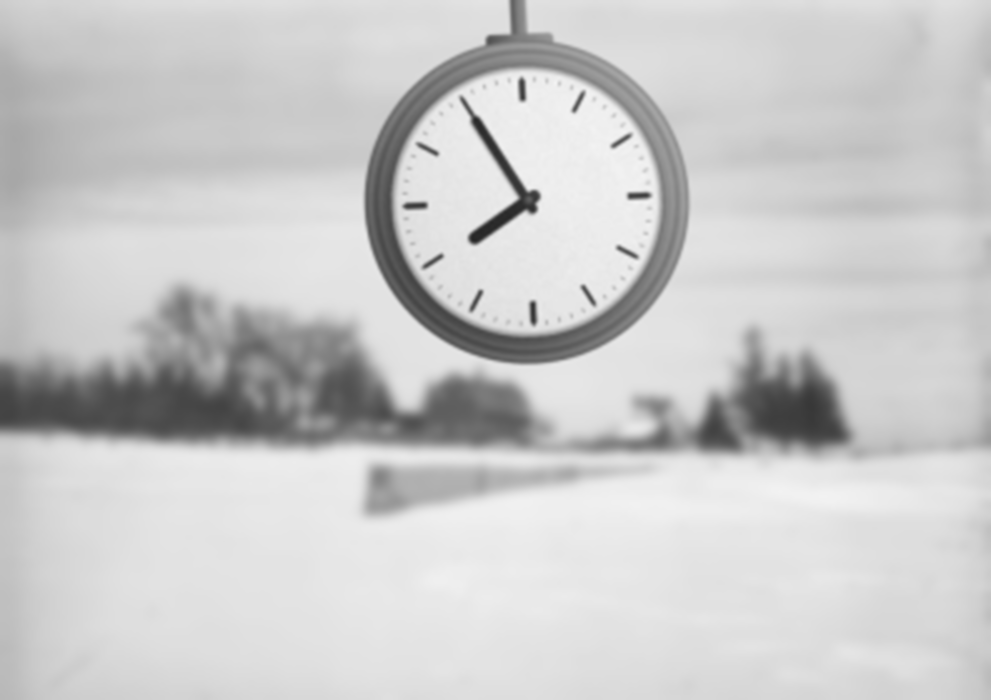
{"hour": 7, "minute": 55}
